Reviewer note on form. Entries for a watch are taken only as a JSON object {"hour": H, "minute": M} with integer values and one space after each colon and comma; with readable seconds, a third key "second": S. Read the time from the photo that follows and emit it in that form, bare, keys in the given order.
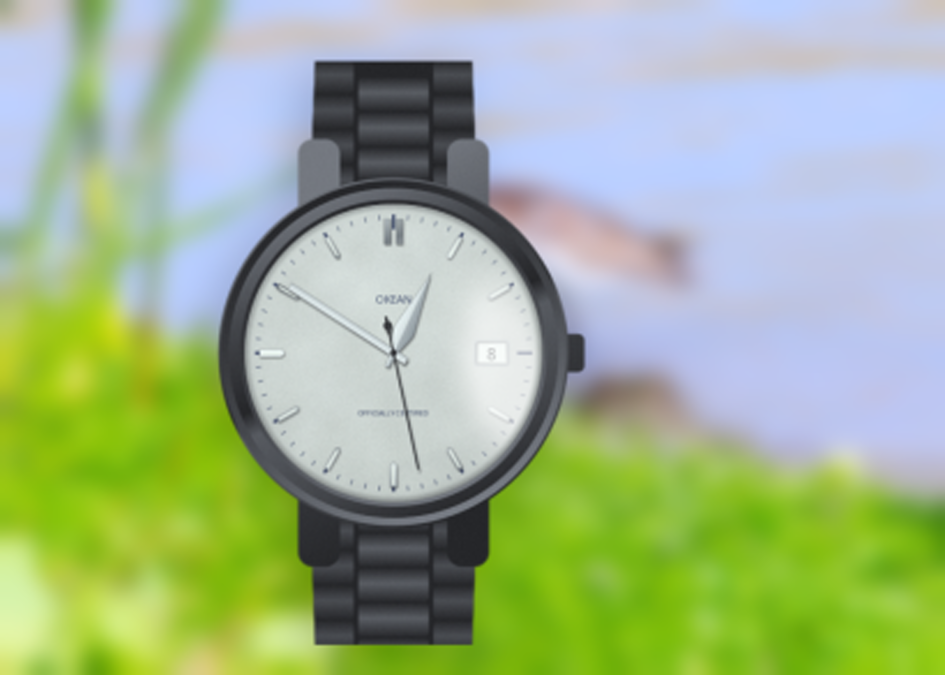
{"hour": 12, "minute": 50, "second": 28}
